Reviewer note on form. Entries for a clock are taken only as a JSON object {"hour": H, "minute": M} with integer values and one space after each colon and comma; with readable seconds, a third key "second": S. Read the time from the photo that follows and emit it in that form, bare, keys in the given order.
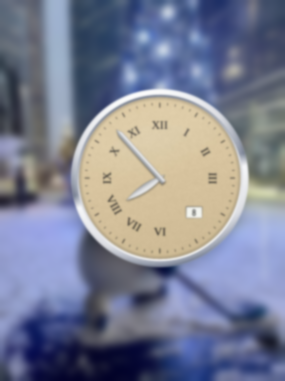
{"hour": 7, "minute": 53}
